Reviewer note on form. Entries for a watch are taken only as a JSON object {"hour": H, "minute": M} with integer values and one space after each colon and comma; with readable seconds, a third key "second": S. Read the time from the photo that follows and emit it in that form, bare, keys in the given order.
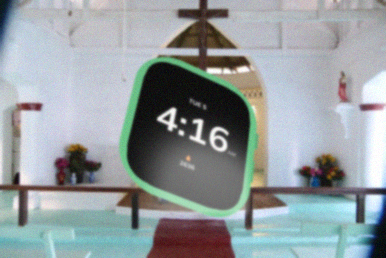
{"hour": 4, "minute": 16}
